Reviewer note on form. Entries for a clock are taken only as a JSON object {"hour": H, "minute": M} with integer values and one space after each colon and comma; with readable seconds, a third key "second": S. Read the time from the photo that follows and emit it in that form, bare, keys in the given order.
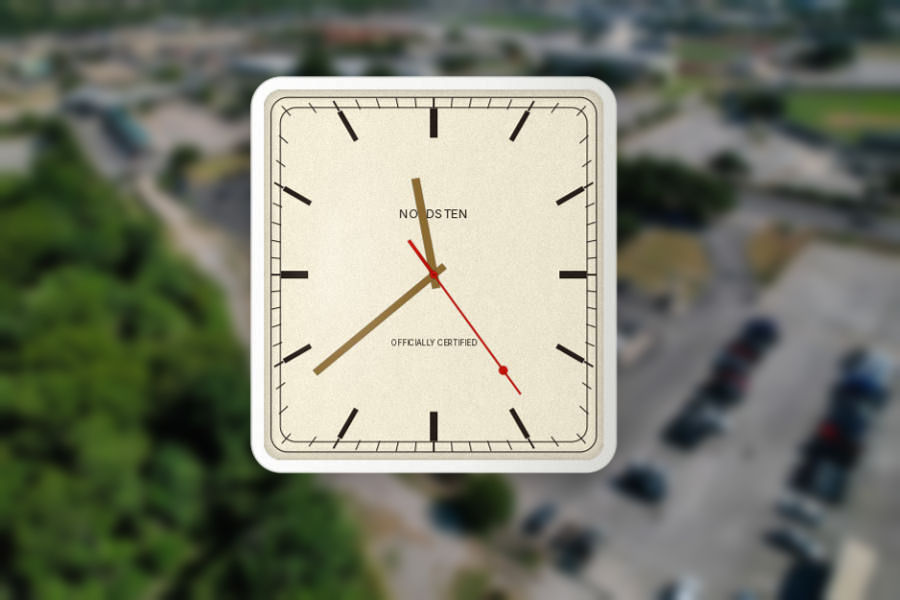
{"hour": 11, "minute": 38, "second": 24}
